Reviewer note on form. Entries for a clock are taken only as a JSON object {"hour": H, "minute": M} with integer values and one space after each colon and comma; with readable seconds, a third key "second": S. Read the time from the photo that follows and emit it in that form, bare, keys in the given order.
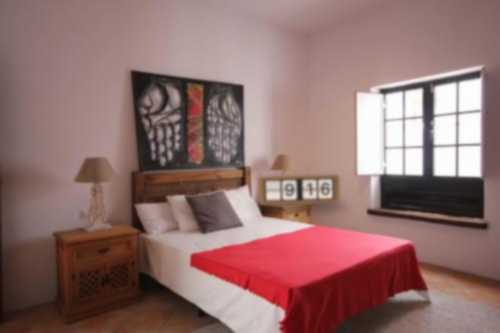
{"hour": 9, "minute": 16}
